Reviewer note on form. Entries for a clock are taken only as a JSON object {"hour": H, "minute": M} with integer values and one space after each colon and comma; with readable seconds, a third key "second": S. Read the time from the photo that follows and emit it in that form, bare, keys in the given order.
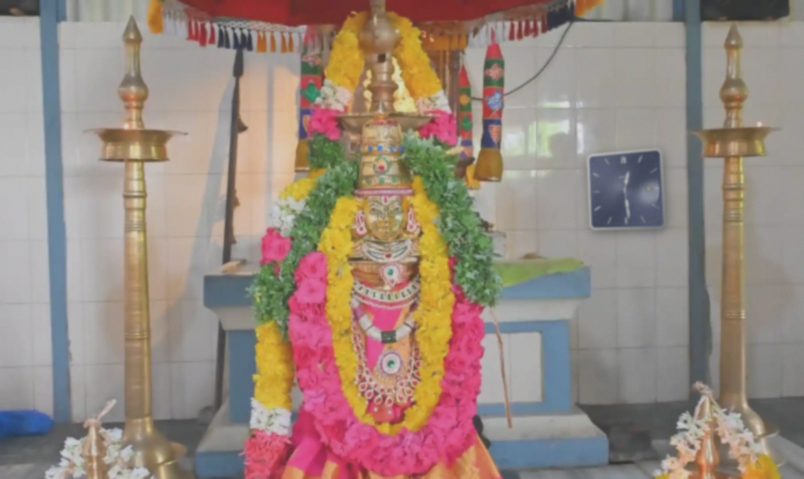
{"hour": 12, "minute": 29}
